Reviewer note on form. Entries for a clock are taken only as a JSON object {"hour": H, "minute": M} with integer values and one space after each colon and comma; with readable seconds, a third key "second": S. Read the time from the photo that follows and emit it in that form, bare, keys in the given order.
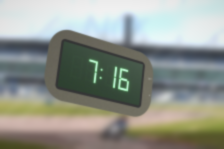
{"hour": 7, "minute": 16}
